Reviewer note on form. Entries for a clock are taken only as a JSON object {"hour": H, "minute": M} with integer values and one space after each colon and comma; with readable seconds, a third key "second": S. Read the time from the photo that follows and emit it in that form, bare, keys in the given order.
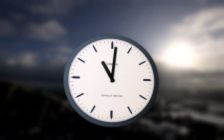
{"hour": 11, "minute": 1}
